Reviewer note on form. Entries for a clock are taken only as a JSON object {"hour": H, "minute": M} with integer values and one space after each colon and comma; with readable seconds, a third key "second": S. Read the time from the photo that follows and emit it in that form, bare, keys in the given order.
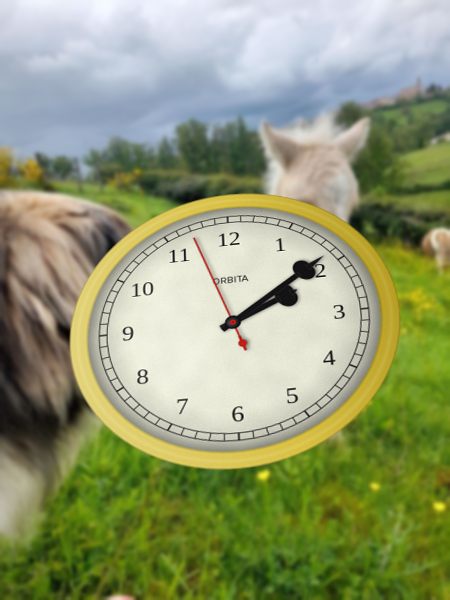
{"hour": 2, "minute": 8, "second": 57}
